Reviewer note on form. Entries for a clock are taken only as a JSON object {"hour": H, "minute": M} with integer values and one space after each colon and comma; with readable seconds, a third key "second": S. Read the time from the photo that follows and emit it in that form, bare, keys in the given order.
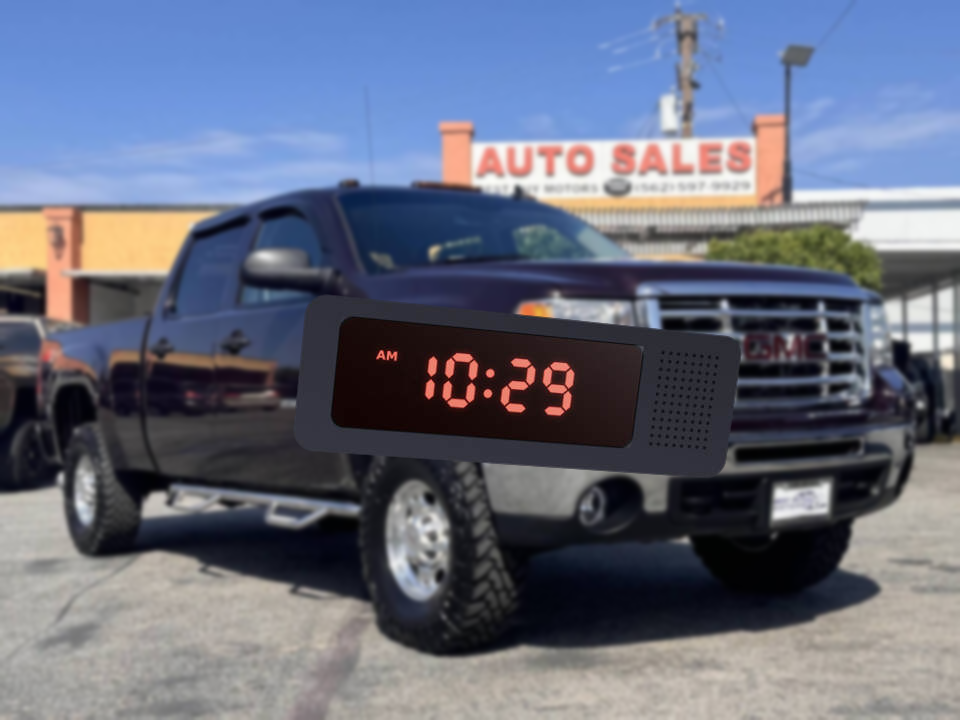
{"hour": 10, "minute": 29}
